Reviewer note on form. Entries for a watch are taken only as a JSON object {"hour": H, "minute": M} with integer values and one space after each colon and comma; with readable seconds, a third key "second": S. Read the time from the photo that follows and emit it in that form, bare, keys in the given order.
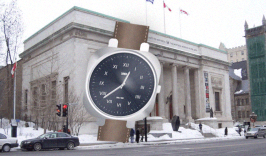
{"hour": 12, "minute": 38}
